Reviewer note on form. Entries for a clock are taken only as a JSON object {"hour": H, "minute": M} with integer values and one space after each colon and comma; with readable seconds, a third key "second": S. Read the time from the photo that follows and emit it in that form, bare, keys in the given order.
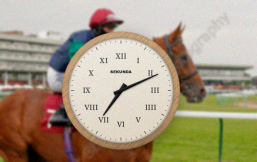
{"hour": 7, "minute": 11}
